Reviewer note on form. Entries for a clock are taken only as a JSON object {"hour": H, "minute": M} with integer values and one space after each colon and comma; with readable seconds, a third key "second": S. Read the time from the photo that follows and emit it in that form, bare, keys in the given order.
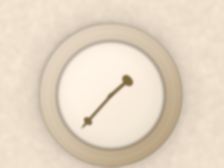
{"hour": 1, "minute": 37}
